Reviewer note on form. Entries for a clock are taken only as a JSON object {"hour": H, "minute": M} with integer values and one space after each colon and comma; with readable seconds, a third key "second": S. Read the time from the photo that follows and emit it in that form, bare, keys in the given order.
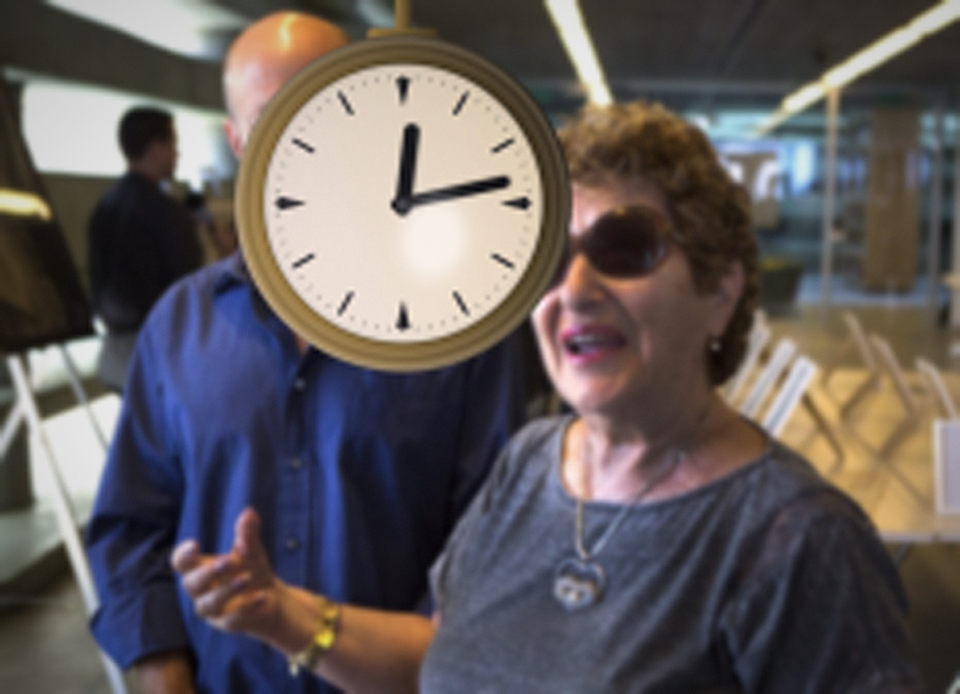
{"hour": 12, "minute": 13}
